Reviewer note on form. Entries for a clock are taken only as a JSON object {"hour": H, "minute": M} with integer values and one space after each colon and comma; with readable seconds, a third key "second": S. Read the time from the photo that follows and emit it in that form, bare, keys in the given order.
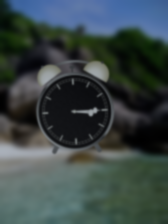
{"hour": 3, "minute": 15}
